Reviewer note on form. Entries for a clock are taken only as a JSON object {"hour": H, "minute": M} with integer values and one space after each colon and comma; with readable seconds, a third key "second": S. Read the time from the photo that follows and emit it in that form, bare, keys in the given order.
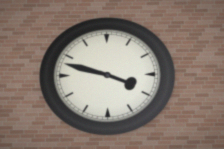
{"hour": 3, "minute": 48}
